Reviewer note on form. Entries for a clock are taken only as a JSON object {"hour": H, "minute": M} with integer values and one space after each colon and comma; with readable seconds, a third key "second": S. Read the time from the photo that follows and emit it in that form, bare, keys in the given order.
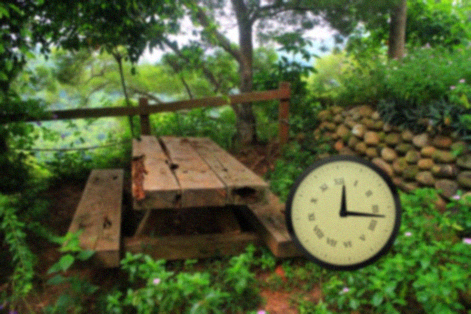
{"hour": 12, "minute": 17}
